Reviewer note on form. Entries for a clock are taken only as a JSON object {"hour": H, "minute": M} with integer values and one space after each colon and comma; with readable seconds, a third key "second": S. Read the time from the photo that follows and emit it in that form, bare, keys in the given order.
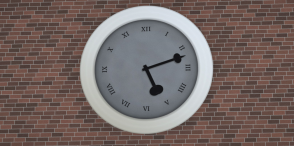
{"hour": 5, "minute": 12}
